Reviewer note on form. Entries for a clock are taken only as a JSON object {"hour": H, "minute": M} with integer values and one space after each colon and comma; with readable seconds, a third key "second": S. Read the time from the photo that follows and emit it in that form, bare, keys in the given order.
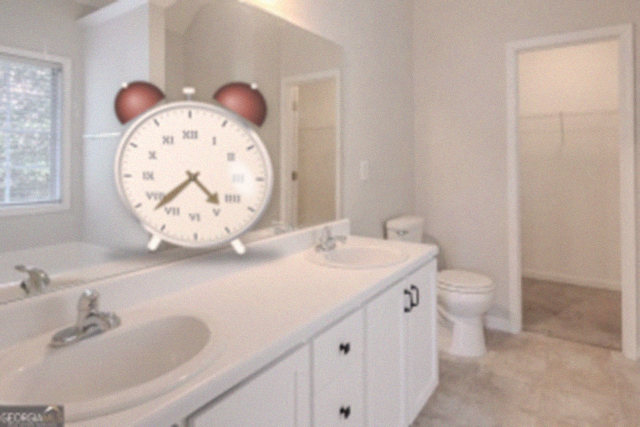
{"hour": 4, "minute": 38}
